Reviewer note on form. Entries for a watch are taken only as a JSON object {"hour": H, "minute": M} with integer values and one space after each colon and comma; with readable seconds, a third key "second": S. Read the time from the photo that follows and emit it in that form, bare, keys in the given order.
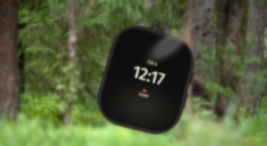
{"hour": 12, "minute": 17}
